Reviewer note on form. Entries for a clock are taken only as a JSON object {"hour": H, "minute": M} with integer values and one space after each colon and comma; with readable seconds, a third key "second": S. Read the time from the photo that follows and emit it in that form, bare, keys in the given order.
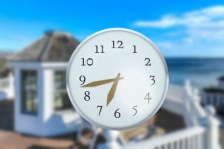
{"hour": 6, "minute": 43}
